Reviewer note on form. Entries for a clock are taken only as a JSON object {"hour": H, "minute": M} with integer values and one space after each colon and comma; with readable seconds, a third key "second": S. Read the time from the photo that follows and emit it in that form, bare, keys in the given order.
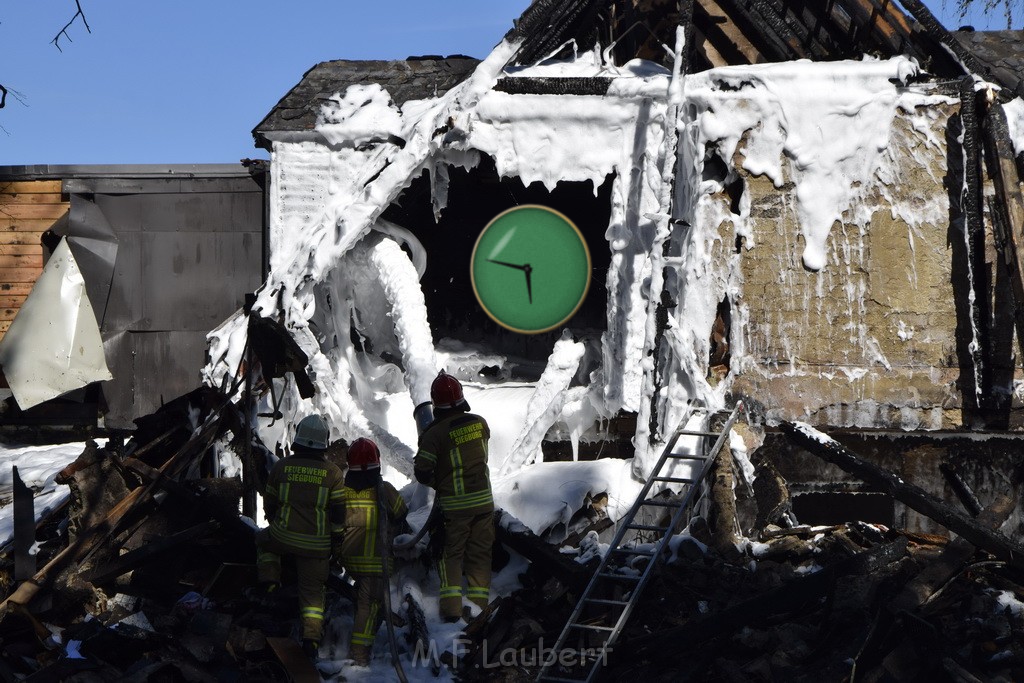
{"hour": 5, "minute": 47}
